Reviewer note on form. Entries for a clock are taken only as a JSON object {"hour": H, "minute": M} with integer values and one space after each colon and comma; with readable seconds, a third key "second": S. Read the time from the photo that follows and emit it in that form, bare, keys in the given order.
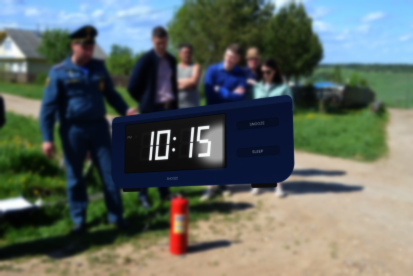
{"hour": 10, "minute": 15}
